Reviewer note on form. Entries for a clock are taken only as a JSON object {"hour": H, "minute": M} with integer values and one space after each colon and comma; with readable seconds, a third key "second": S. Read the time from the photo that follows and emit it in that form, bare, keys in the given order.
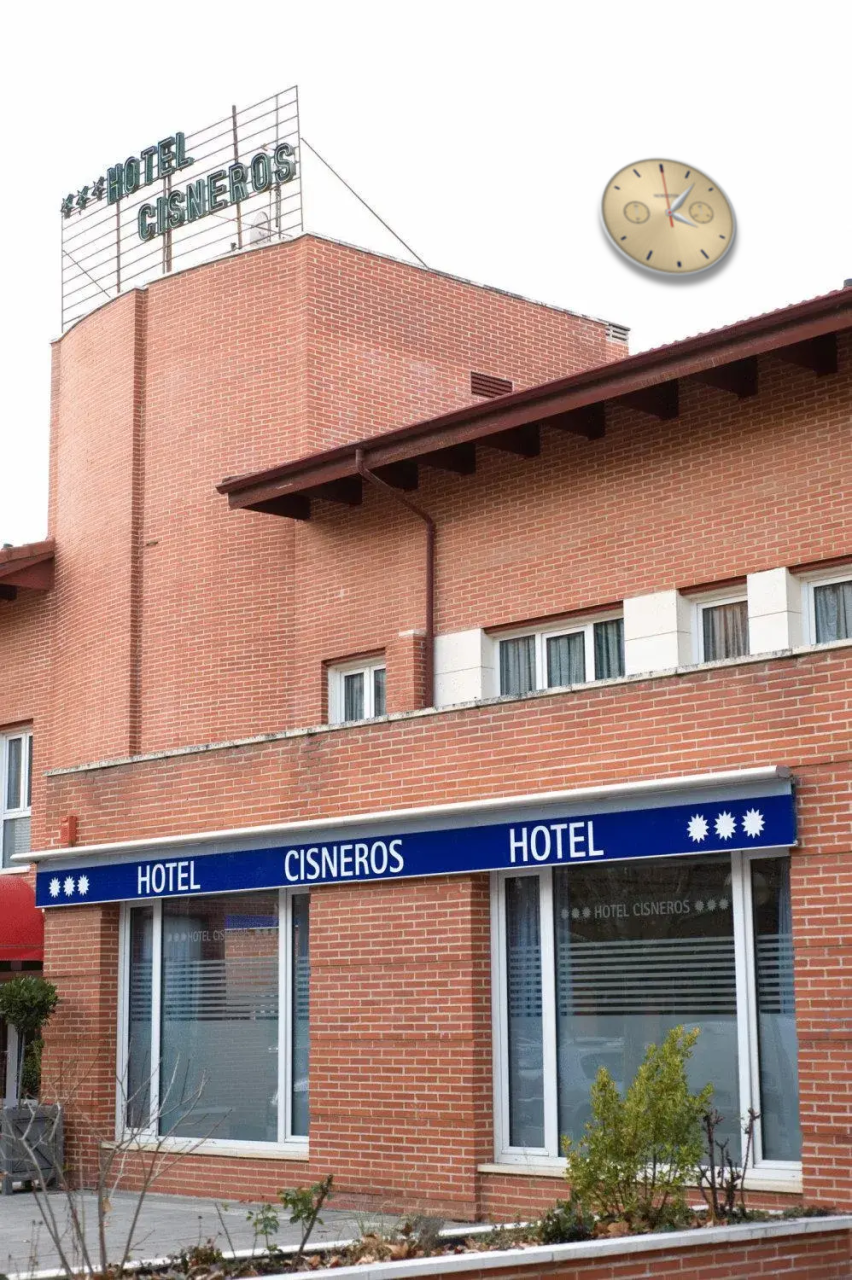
{"hour": 4, "minute": 7}
